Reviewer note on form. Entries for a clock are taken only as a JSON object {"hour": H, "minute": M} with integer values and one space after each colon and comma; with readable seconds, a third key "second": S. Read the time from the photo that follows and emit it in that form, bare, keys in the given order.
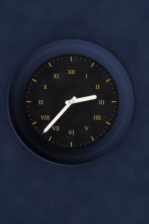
{"hour": 2, "minute": 37}
